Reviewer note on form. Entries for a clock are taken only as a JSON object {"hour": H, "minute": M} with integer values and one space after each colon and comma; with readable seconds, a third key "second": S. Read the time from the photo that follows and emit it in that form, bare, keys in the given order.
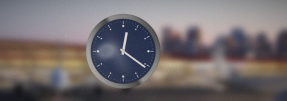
{"hour": 12, "minute": 21}
